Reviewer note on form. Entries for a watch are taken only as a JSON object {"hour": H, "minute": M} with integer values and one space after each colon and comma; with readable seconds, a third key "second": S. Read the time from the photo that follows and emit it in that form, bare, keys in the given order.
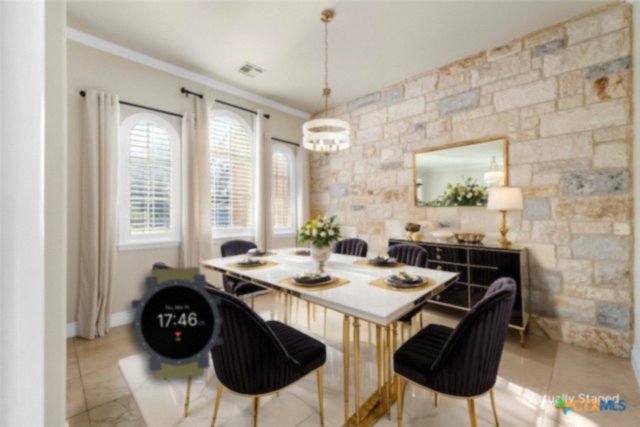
{"hour": 17, "minute": 46}
